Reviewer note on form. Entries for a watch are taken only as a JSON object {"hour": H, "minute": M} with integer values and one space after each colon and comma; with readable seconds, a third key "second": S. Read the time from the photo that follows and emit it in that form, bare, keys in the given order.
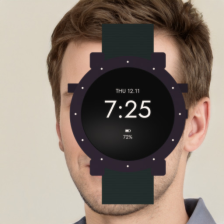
{"hour": 7, "minute": 25}
